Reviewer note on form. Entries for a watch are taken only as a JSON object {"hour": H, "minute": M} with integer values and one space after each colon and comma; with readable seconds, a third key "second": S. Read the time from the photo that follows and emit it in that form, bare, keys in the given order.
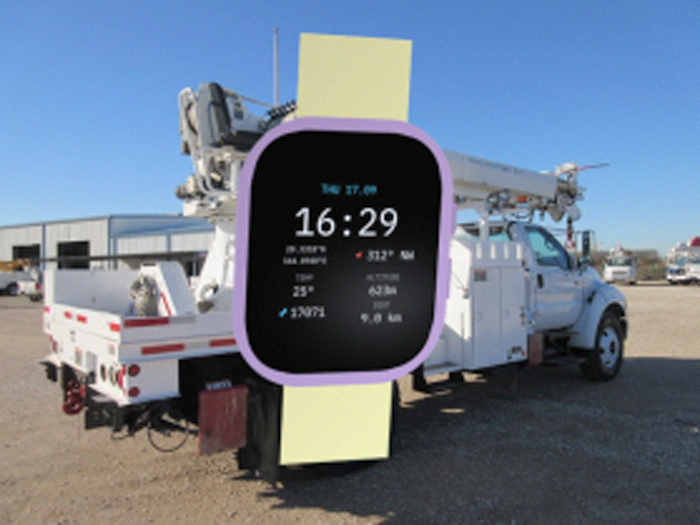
{"hour": 16, "minute": 29}
